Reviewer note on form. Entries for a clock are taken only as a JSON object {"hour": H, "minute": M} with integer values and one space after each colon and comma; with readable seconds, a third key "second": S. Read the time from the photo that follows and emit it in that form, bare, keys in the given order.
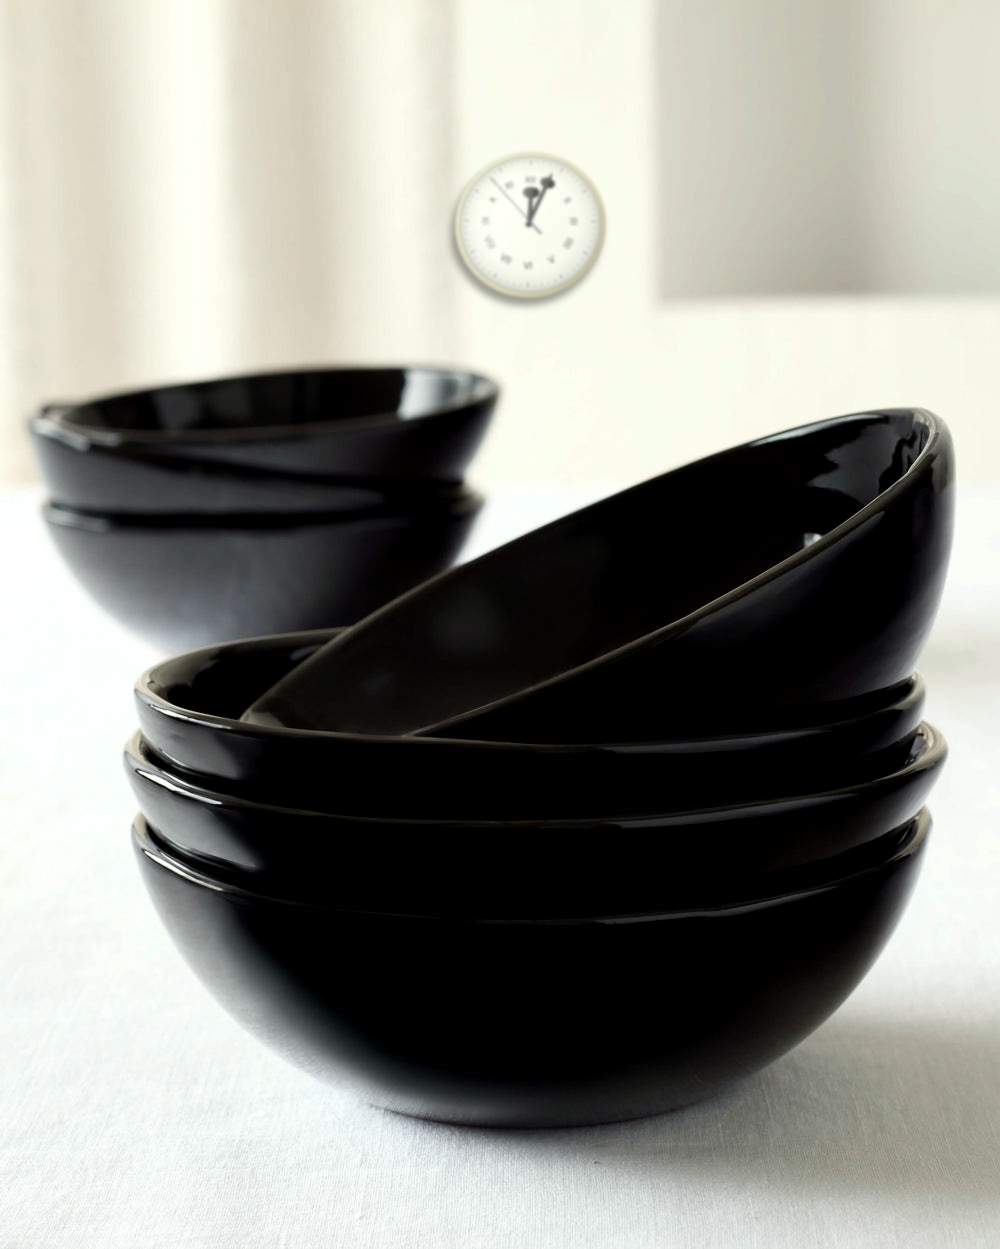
{"hour": 12, "minute": 3, "second": 53}
